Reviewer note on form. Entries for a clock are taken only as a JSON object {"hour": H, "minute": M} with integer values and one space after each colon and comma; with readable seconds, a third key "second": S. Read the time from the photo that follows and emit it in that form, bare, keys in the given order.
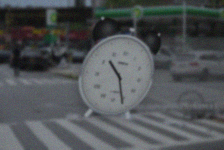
{"hour": 10, "minute": 26}
